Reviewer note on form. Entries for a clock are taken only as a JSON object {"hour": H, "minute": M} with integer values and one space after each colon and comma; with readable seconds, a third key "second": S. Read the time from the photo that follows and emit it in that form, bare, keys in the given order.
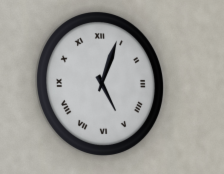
{"hour": 5, "minute": 4}
